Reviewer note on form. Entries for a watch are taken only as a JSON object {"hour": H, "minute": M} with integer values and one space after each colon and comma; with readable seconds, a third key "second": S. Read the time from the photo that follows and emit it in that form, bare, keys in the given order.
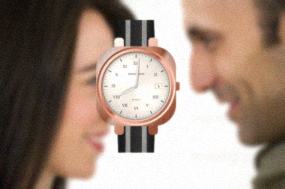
{"hour": 8, "minute": 1}
